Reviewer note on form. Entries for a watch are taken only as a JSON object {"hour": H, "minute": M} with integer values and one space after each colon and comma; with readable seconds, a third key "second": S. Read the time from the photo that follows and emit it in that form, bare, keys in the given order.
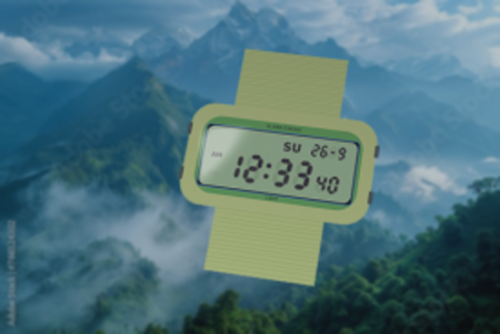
{"hour": 12, "minute": 33, "second": 40}
